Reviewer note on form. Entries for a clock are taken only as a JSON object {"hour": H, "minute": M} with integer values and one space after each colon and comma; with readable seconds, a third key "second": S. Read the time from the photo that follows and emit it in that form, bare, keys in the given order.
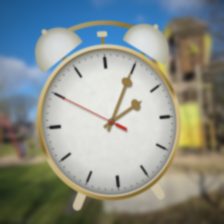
{"hour": 2, "minute": 4, "second": 50}
